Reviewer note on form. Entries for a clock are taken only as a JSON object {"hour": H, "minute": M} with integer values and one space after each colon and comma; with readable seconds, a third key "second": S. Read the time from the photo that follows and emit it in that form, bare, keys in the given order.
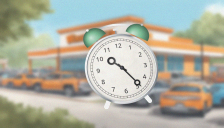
{"hour": 10, "minute": 24}
